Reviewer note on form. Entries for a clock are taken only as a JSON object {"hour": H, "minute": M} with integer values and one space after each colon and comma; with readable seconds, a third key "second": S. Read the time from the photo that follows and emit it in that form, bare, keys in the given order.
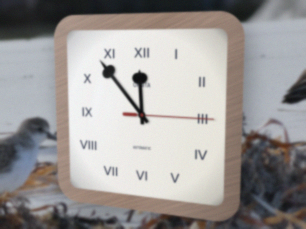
{"hour": 11, "minute": 53, "second": 15}
